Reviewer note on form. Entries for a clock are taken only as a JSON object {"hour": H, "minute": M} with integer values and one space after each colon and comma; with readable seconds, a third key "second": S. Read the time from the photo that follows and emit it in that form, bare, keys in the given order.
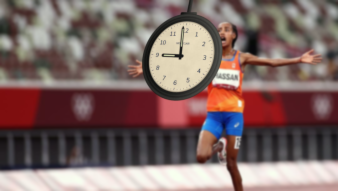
{"hour": 8, "minute": 59}
